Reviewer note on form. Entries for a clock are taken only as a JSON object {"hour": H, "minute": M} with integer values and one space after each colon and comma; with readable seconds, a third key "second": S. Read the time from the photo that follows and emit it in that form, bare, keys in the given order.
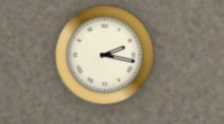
{"hour": 2, "minute": 17}
